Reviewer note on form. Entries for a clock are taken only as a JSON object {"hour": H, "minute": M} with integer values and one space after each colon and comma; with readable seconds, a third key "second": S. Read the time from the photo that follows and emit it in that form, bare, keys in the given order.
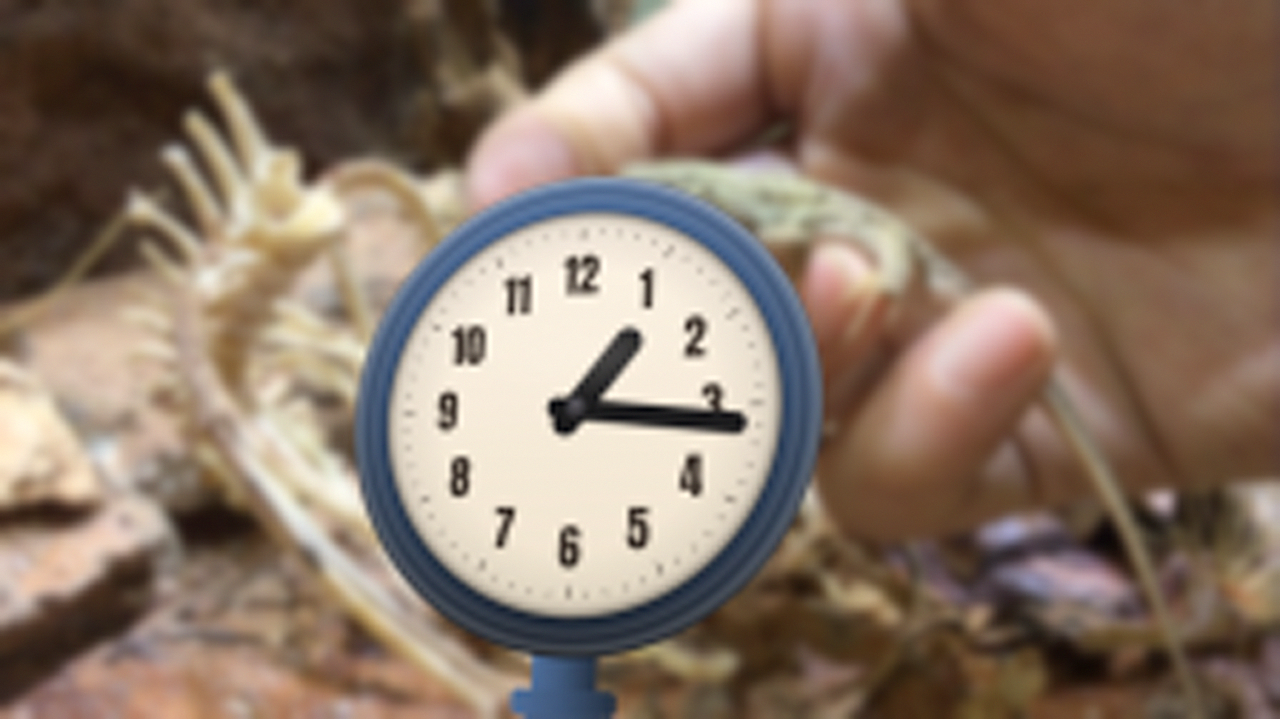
{"hour": 1, "minute": 16}
